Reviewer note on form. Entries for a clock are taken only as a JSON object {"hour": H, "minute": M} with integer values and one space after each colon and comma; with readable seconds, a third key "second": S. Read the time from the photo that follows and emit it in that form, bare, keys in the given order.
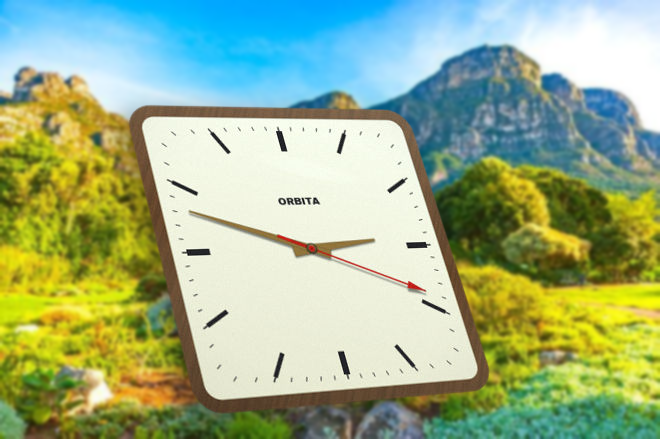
{"hour": 2, "minute": 48, "second": 19}
